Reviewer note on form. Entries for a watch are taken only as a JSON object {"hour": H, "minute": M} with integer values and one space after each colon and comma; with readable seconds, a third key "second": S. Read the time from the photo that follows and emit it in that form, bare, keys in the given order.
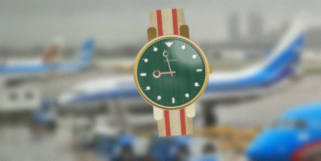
{"hour": 8, "minute": 58}
